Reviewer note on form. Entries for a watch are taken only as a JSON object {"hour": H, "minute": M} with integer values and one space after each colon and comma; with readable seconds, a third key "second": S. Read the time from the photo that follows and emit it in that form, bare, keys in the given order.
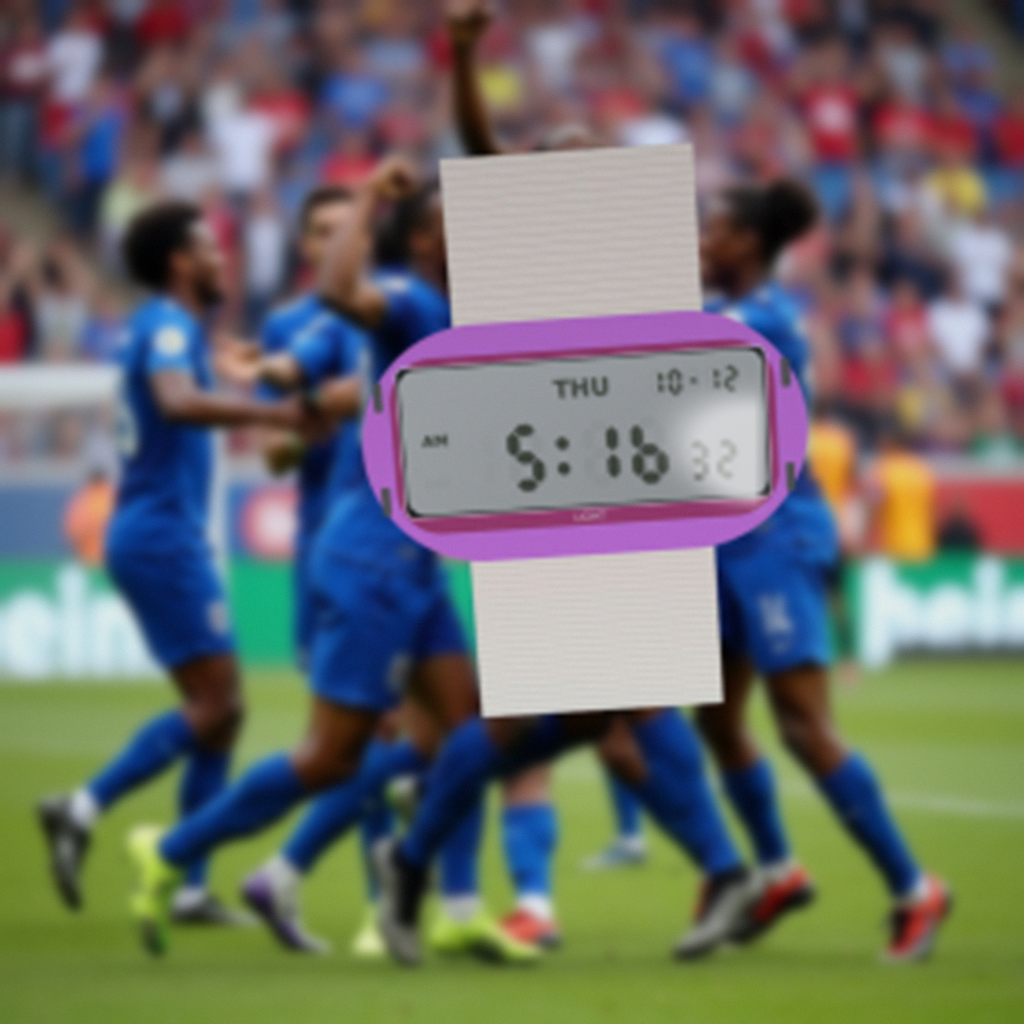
{"hour": 5, "minute": 16, "second": 32}
